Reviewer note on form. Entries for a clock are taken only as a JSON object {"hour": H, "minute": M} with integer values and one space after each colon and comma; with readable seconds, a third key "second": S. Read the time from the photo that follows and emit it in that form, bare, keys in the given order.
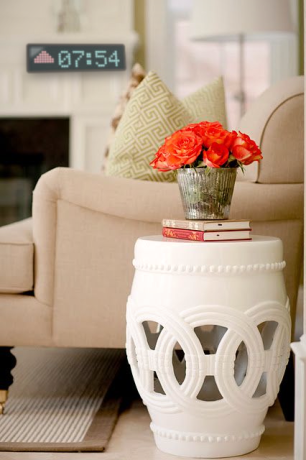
{"hour": 7, "minute": 54}
